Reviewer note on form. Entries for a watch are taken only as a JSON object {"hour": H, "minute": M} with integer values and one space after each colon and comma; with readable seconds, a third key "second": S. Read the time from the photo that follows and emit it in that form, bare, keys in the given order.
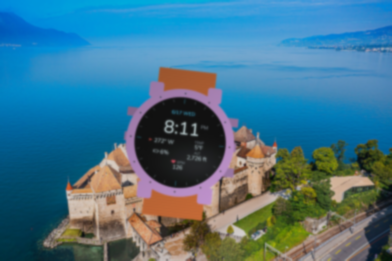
{"hour": 8, "minute": 11}
